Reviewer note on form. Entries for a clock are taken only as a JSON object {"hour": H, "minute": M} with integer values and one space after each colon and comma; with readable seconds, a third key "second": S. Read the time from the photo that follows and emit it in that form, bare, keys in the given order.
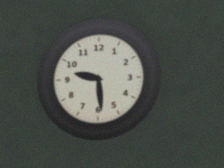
{"hour": 9, "minute": 29}
